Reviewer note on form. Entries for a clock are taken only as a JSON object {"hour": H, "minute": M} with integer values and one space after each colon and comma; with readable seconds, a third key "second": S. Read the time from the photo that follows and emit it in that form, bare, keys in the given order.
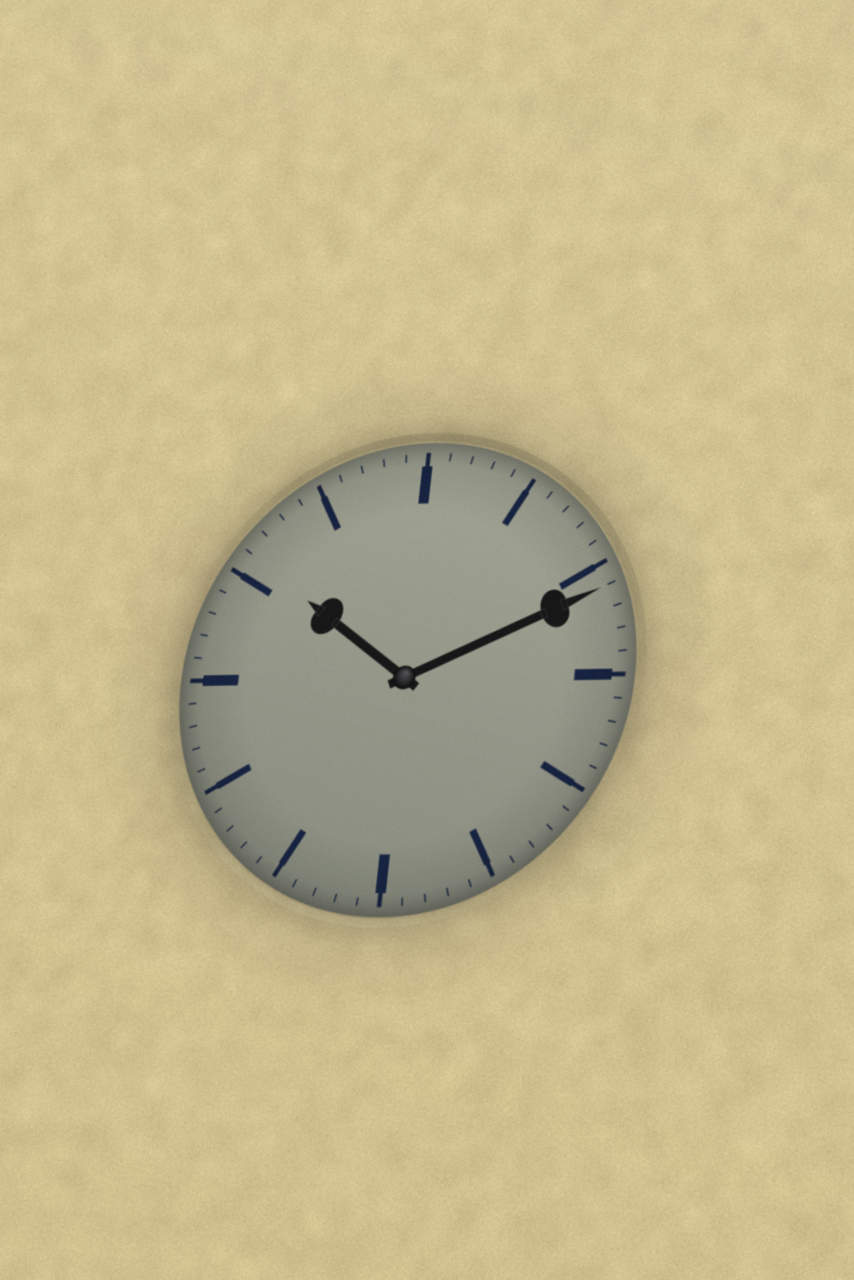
{"hour": 10, "minute": 11}
